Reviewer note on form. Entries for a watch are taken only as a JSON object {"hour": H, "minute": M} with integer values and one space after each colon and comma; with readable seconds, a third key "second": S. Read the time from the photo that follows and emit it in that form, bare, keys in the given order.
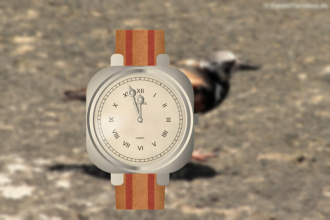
{"hour": 11, "minute": 57}
